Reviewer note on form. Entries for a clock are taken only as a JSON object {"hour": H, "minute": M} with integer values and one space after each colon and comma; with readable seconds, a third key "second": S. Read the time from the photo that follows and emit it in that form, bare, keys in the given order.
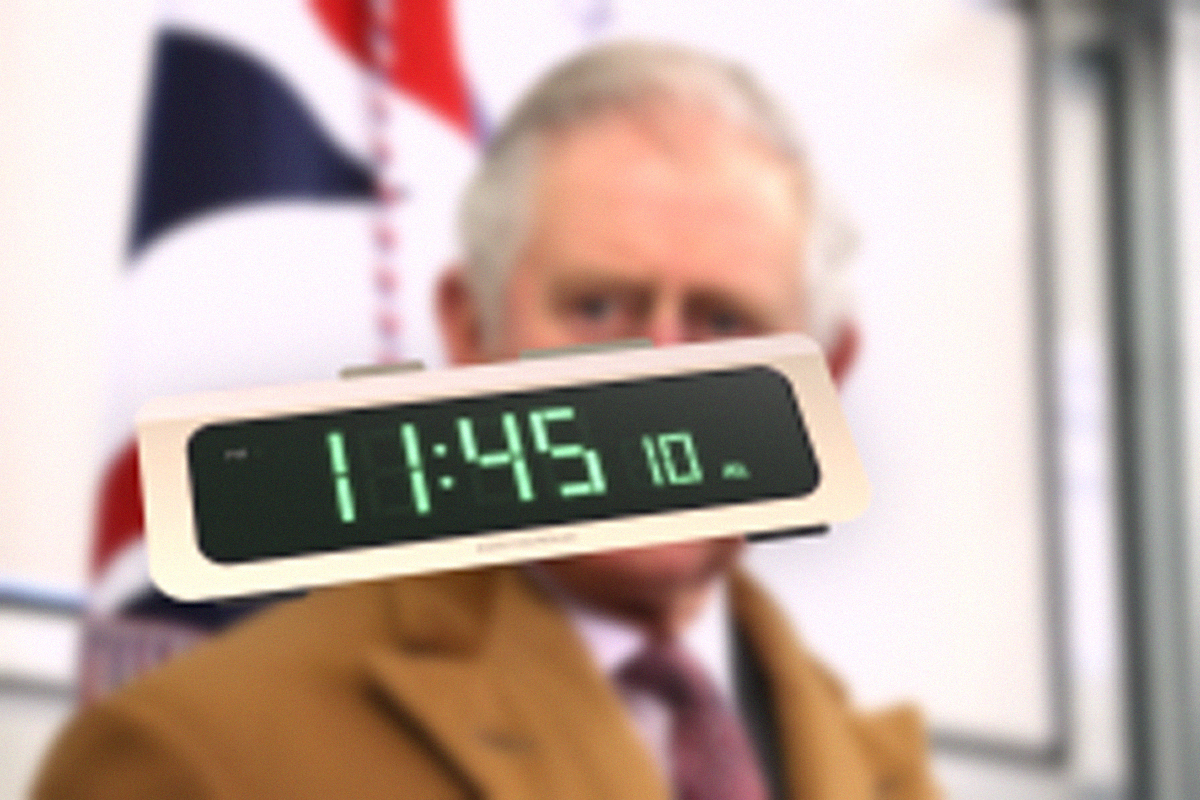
{"hour": 11, "minute": 45, "second": 10}
